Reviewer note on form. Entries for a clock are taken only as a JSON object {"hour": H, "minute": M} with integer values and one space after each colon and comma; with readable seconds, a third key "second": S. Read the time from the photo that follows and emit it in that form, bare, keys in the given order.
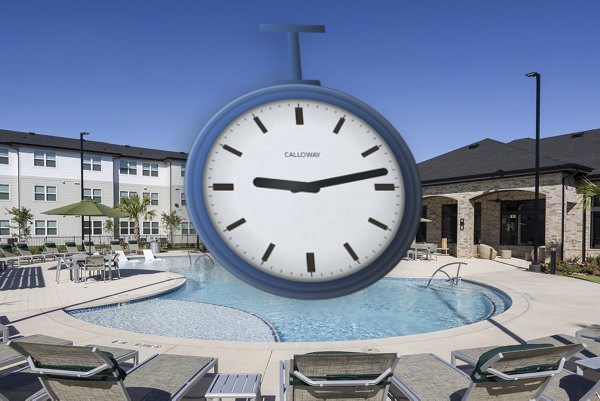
{"hour": 9, "minute": 13}
